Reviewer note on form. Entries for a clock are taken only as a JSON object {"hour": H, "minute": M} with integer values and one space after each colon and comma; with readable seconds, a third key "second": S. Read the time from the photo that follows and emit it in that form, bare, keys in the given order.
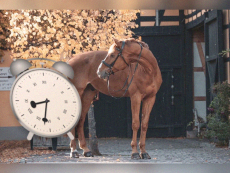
{"hour": 8, "minute": 32}
